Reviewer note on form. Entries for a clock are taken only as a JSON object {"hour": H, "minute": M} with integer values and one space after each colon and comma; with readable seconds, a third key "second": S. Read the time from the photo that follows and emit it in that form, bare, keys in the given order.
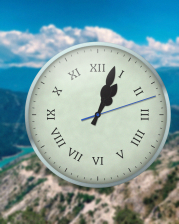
{"hour": 1, "minute": 3, "second": 12}
